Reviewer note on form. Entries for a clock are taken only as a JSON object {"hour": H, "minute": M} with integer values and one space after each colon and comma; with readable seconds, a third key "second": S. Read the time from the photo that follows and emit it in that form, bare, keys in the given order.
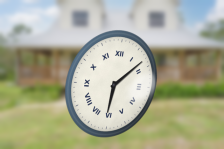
{"hour": 6, "minute": 8}
